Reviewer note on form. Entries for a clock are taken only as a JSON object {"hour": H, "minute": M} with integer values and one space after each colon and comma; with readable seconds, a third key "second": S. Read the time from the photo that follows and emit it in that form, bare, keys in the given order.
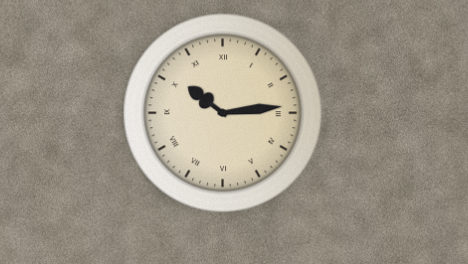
{"hour": 10, "minute": 14}
